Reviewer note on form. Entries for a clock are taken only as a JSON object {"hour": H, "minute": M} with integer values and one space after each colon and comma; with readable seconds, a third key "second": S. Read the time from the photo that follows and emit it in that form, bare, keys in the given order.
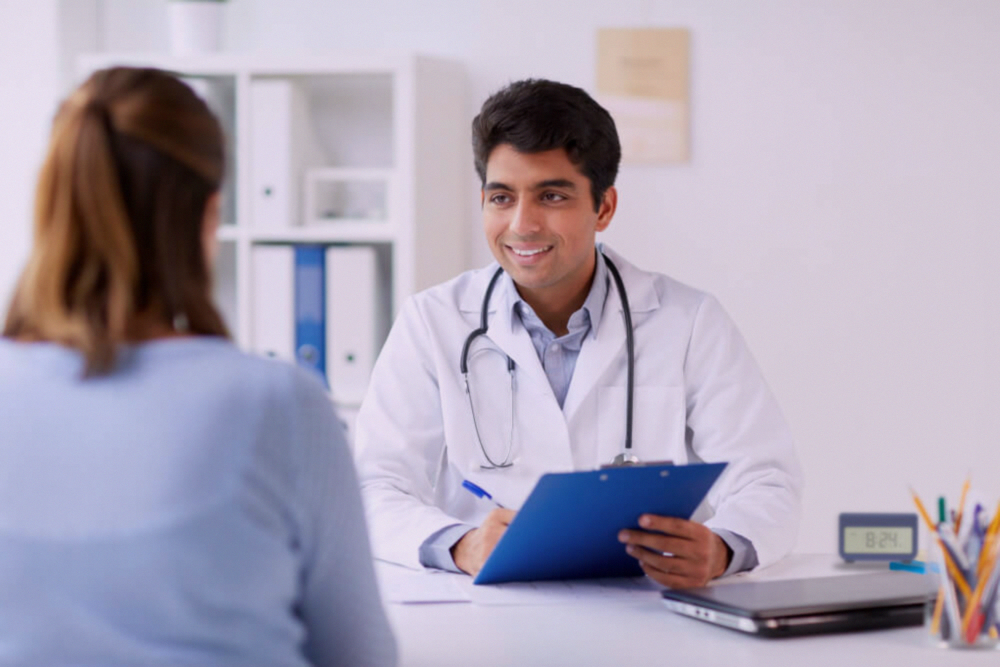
{"hour": 8, "minute": 24}
